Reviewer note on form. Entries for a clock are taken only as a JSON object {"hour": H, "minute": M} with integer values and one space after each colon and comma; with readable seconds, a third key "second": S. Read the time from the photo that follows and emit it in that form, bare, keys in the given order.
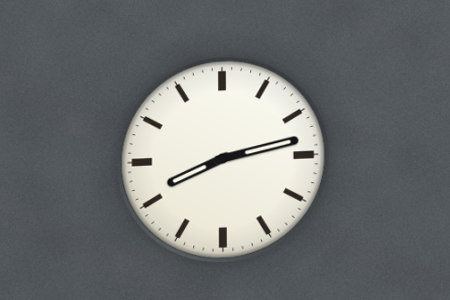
{"hour": 8, "minute": 13}
